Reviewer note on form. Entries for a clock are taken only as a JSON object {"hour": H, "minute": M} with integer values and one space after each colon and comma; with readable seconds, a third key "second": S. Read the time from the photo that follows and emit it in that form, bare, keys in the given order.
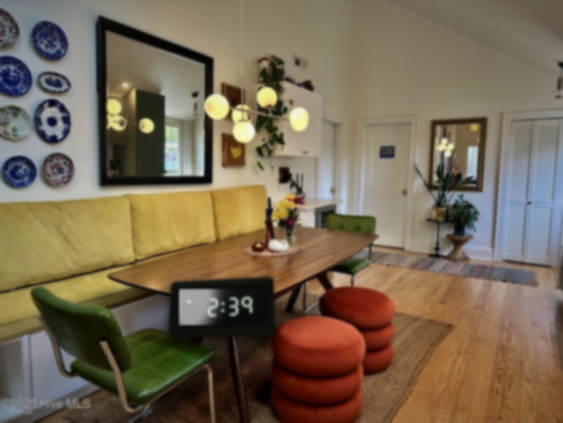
{"hour": 2, "minute": 39}
